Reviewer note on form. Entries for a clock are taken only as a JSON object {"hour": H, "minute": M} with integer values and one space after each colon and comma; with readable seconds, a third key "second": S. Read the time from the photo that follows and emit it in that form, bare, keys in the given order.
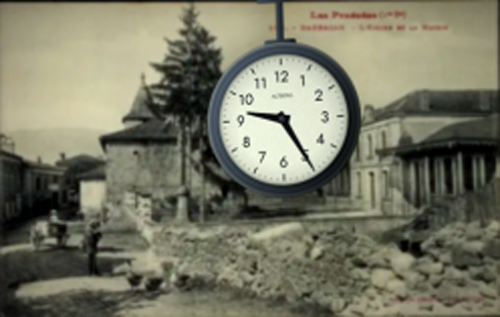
{"hour": 9, "minute": 25}
